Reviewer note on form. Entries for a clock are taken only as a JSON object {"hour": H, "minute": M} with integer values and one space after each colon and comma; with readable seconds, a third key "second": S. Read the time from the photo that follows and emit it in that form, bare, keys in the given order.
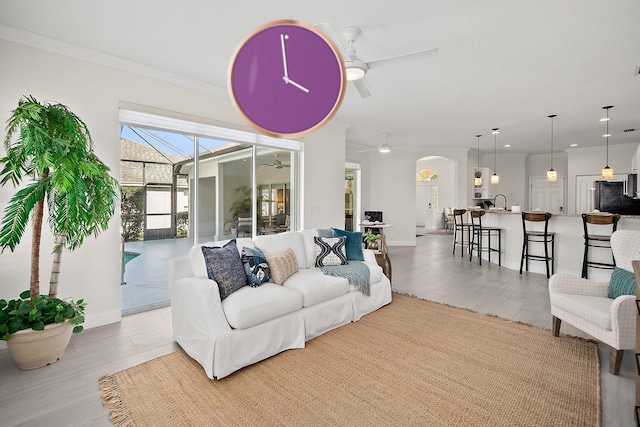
{"hour": 3, "minute": 59}
